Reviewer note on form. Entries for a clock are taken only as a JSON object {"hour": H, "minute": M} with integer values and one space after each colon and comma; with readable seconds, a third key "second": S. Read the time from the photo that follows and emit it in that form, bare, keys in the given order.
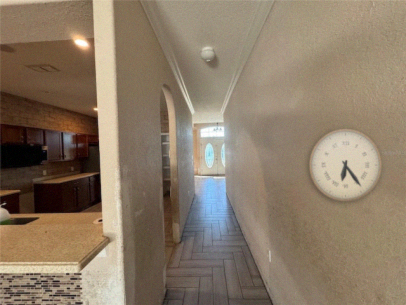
{"hour": 6, "minute": 24}
